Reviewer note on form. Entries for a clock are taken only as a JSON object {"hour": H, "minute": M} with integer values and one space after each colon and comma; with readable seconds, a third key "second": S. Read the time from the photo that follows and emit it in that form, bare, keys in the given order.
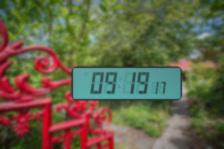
{"hour": 9, "minute": 19, "second": 17}
